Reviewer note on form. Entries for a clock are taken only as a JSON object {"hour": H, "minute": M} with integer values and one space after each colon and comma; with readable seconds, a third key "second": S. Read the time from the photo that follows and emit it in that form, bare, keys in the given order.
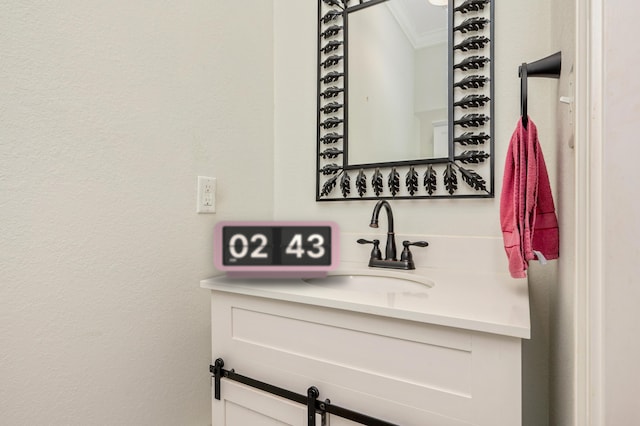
{"hour": 2, "minute": 43}
